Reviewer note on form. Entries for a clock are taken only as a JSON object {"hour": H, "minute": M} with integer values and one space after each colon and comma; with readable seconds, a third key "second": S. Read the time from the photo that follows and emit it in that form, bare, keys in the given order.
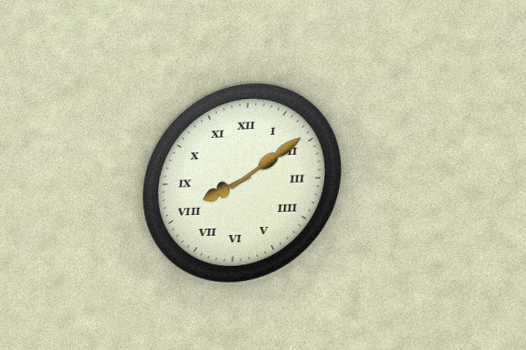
{"hour": 8, "minute": 9}
